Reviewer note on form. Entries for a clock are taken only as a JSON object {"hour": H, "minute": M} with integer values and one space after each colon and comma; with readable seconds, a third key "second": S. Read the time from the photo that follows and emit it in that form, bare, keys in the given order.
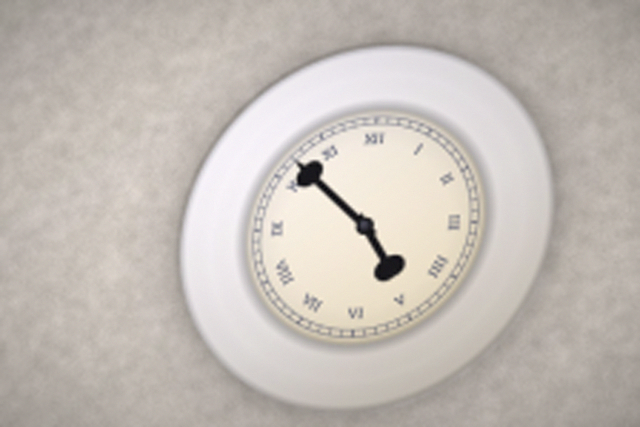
{"hour": 4, "minute": 52}
